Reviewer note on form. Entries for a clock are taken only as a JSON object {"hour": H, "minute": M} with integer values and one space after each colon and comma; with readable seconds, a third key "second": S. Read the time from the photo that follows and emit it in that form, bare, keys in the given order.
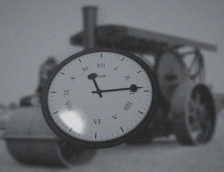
{"hour": 11, "minute": 14}
